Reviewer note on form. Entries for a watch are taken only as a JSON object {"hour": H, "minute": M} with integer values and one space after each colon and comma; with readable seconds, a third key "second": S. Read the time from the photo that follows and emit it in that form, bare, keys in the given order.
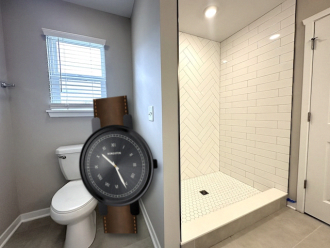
{"hour": 10, "minute": 26}
